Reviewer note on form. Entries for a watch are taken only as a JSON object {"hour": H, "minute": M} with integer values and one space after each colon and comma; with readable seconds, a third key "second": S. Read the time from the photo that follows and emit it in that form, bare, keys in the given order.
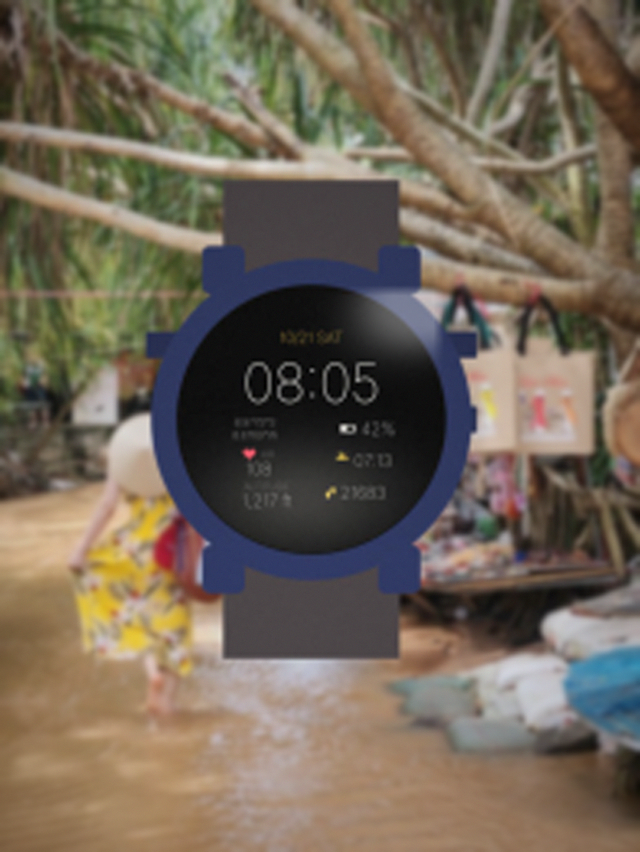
{"hour": 8, "minute": 5}
